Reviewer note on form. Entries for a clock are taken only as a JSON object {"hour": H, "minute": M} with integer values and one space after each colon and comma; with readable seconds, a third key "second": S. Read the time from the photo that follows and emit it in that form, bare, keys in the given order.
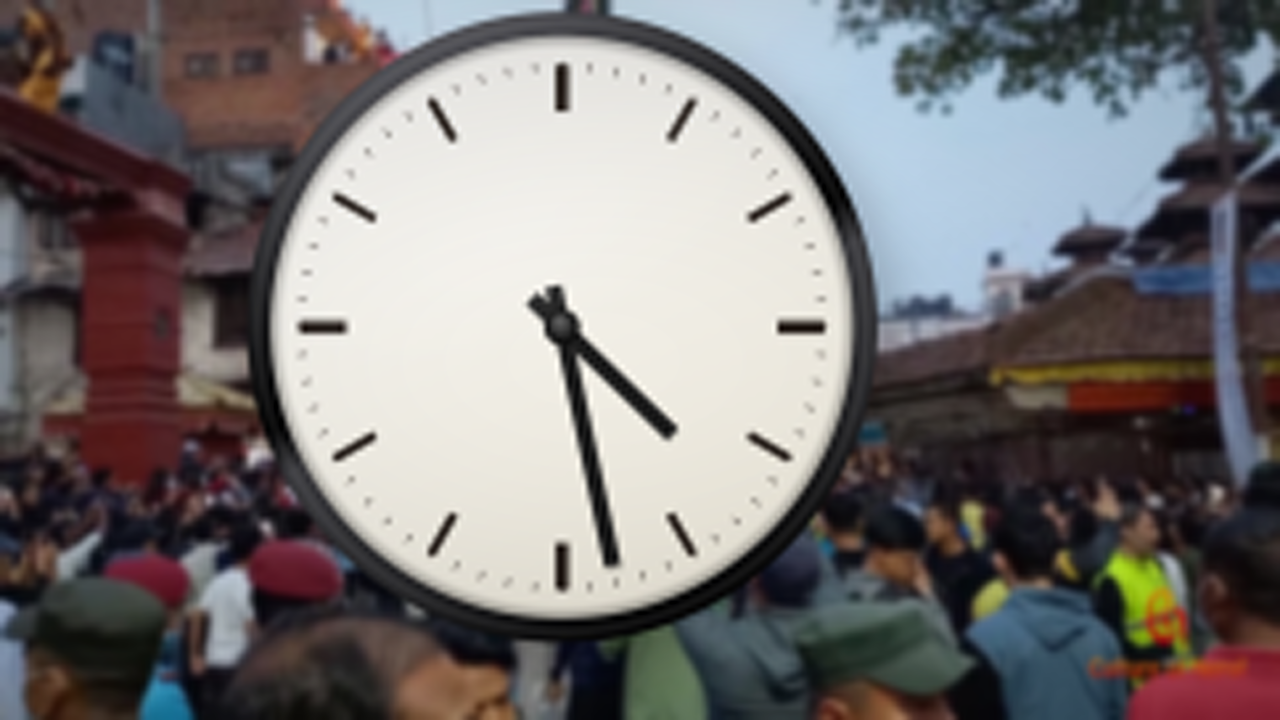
{"hour": 4, "minute": 28}
